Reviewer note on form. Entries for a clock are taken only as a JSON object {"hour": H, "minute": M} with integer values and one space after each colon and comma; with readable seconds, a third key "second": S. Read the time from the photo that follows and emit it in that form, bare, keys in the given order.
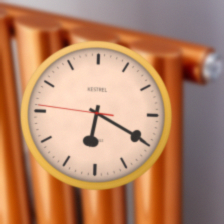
{"hour": 6, "minute": 19, "second": 46}
